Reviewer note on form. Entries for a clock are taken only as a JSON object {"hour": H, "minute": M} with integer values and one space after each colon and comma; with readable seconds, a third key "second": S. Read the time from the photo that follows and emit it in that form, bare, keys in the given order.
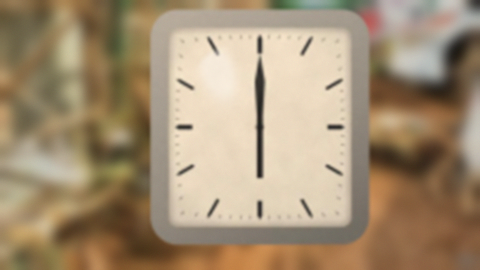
{"hour": 6, "minute": 0}
